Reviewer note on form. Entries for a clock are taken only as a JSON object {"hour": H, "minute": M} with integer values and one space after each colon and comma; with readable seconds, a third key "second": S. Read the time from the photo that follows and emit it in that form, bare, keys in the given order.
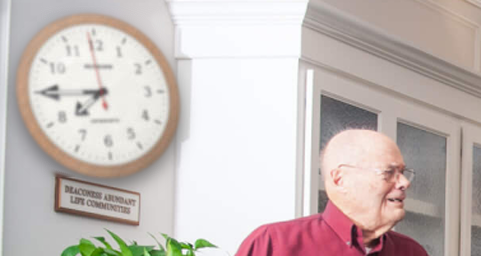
{"hour": 7, "minute": 44, "second": 59}
